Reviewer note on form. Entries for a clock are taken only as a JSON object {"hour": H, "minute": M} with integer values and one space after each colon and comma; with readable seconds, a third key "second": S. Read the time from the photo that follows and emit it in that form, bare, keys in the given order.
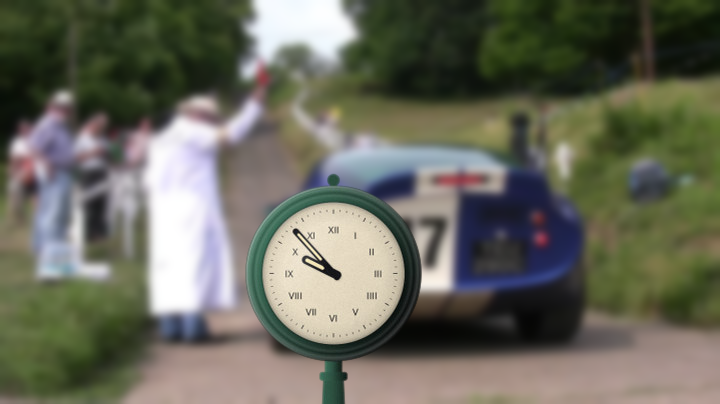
{"hour": 9, "minute": 53}
